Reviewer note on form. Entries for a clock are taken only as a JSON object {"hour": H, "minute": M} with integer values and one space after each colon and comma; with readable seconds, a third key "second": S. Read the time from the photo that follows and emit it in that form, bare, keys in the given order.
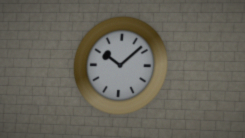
{"hour": 10, "minute": 8}
